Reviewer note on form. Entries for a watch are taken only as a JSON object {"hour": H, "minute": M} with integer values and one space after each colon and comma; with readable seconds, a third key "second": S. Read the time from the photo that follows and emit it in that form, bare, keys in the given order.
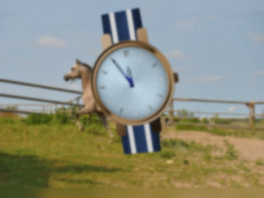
{"hour": 11, "minute": 55}
